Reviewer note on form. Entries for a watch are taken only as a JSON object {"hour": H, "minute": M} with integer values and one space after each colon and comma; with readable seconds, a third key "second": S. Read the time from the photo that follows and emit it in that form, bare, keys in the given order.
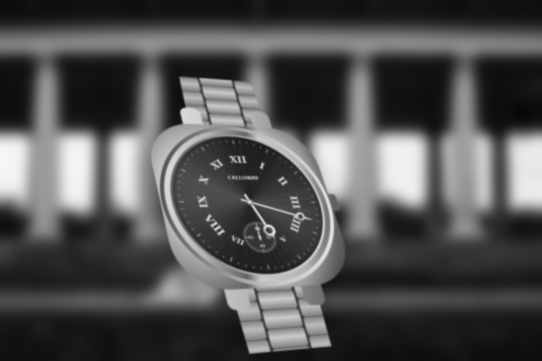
{"hour": 5, "minute": 18}
